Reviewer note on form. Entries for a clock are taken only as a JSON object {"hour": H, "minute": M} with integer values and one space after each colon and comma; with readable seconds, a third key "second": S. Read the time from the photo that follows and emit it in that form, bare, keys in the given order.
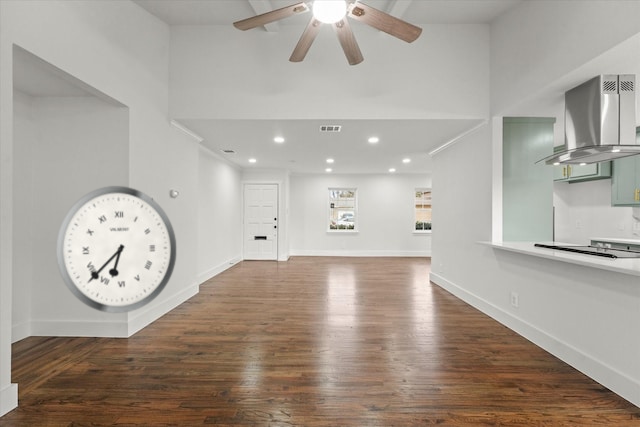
{"hour": 6, "minute": 38}
